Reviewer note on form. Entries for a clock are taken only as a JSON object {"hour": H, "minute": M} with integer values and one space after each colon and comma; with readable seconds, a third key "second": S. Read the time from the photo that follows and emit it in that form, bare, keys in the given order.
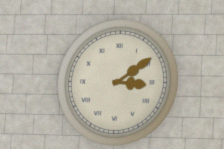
{"hour": 3, "minute": 9}
